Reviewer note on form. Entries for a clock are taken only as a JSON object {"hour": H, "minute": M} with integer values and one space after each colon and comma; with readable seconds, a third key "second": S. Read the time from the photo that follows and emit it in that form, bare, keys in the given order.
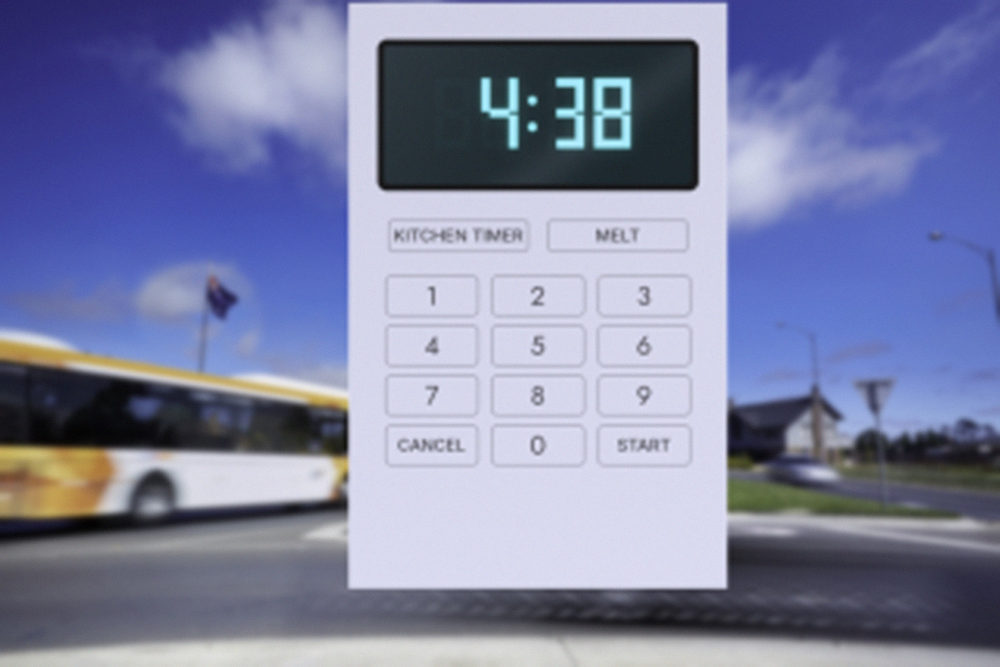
{"hour": 4, "minute": 38}
